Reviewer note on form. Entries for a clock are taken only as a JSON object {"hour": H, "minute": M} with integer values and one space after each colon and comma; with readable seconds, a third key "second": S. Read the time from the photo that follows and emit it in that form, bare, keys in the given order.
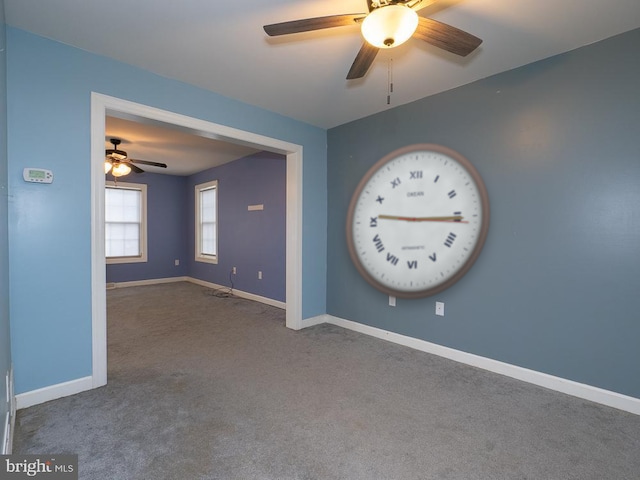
{"hour": 9, "minute": 15, "second": 16}
